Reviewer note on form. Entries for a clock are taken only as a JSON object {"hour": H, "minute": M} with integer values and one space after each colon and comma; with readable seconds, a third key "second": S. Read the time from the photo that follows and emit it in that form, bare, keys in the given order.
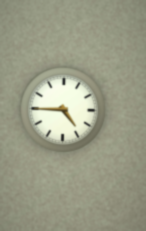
{"hour": 4, "minute": 45}
